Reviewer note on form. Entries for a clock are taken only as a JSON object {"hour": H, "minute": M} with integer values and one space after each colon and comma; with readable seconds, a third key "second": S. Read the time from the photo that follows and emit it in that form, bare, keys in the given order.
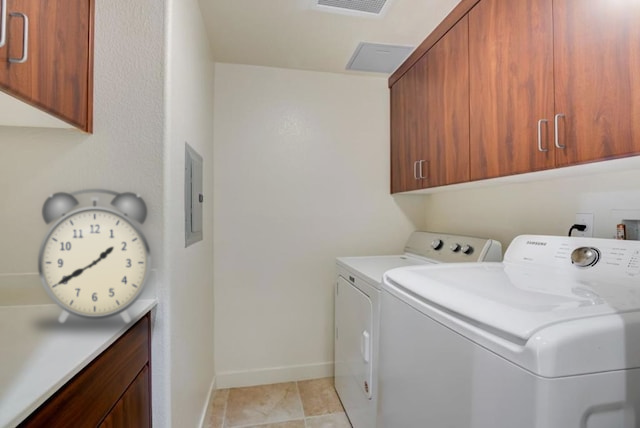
{"hour": 1, "minute": 40}
